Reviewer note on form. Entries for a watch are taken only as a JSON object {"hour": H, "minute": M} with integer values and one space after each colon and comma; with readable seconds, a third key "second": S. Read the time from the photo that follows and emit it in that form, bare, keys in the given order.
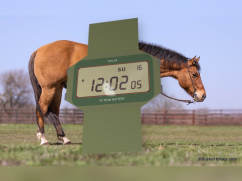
{"hour": 12, "minute": 2, "second": 5}
